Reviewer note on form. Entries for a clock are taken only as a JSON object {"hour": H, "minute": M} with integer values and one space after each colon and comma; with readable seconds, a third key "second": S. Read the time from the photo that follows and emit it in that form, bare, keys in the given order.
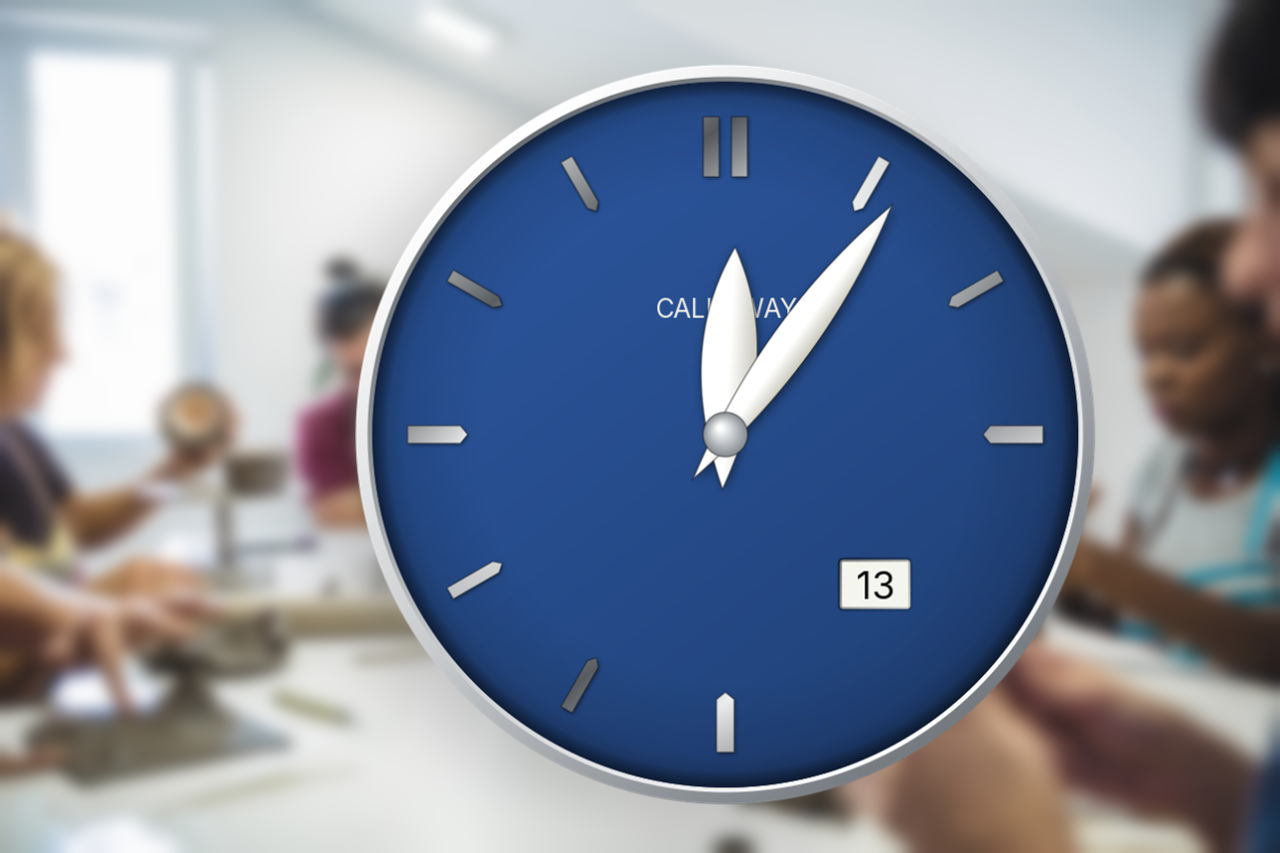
{"hour": 12, "minute": 6}
